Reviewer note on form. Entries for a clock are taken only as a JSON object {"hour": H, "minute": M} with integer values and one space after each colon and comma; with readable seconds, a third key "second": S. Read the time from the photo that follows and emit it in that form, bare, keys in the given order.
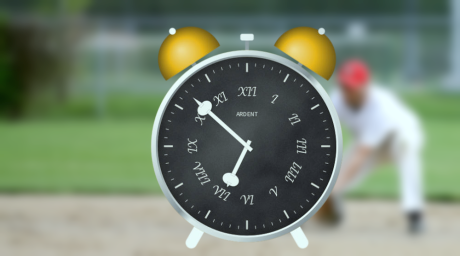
{"hour": 6, "minute": 52}
